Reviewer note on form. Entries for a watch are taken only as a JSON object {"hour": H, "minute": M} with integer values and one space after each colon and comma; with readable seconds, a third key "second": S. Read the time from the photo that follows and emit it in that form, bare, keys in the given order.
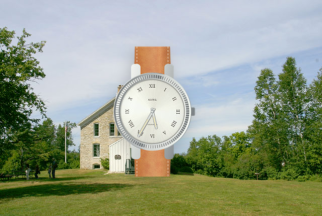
{"hour": 5, "minute": 35}
